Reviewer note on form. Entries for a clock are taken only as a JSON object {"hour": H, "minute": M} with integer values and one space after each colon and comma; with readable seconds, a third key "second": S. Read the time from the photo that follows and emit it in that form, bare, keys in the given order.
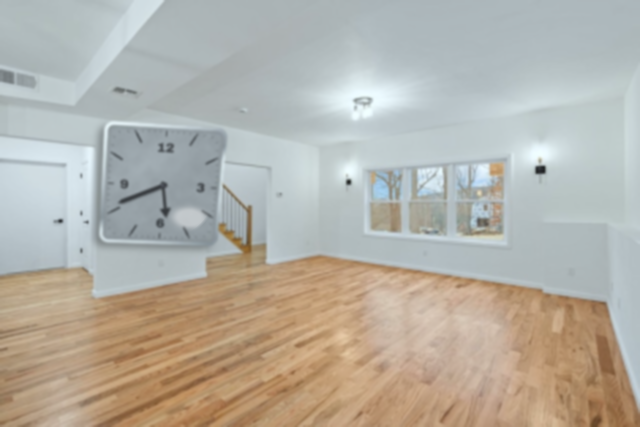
{"hour": 5, "minute": 41}
